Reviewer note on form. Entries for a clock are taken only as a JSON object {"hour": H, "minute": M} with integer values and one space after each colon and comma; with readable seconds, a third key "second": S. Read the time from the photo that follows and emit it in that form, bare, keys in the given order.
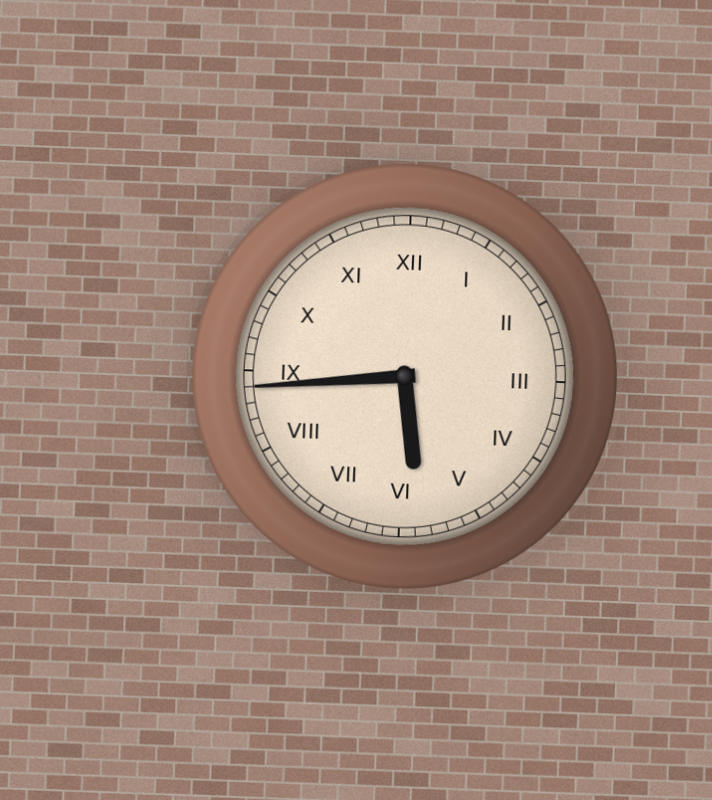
{"hour": 5, "minute": 44}
